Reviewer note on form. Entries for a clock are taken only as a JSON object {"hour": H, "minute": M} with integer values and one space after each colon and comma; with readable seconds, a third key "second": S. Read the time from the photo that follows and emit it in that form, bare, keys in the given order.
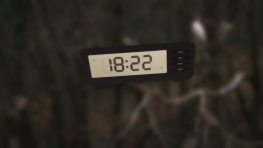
{"hour": 18, "minute": 22}
